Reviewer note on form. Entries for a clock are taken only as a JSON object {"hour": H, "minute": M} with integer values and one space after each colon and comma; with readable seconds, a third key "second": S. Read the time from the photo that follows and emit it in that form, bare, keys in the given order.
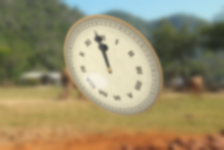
{"hour": 11, "minute": 59}
